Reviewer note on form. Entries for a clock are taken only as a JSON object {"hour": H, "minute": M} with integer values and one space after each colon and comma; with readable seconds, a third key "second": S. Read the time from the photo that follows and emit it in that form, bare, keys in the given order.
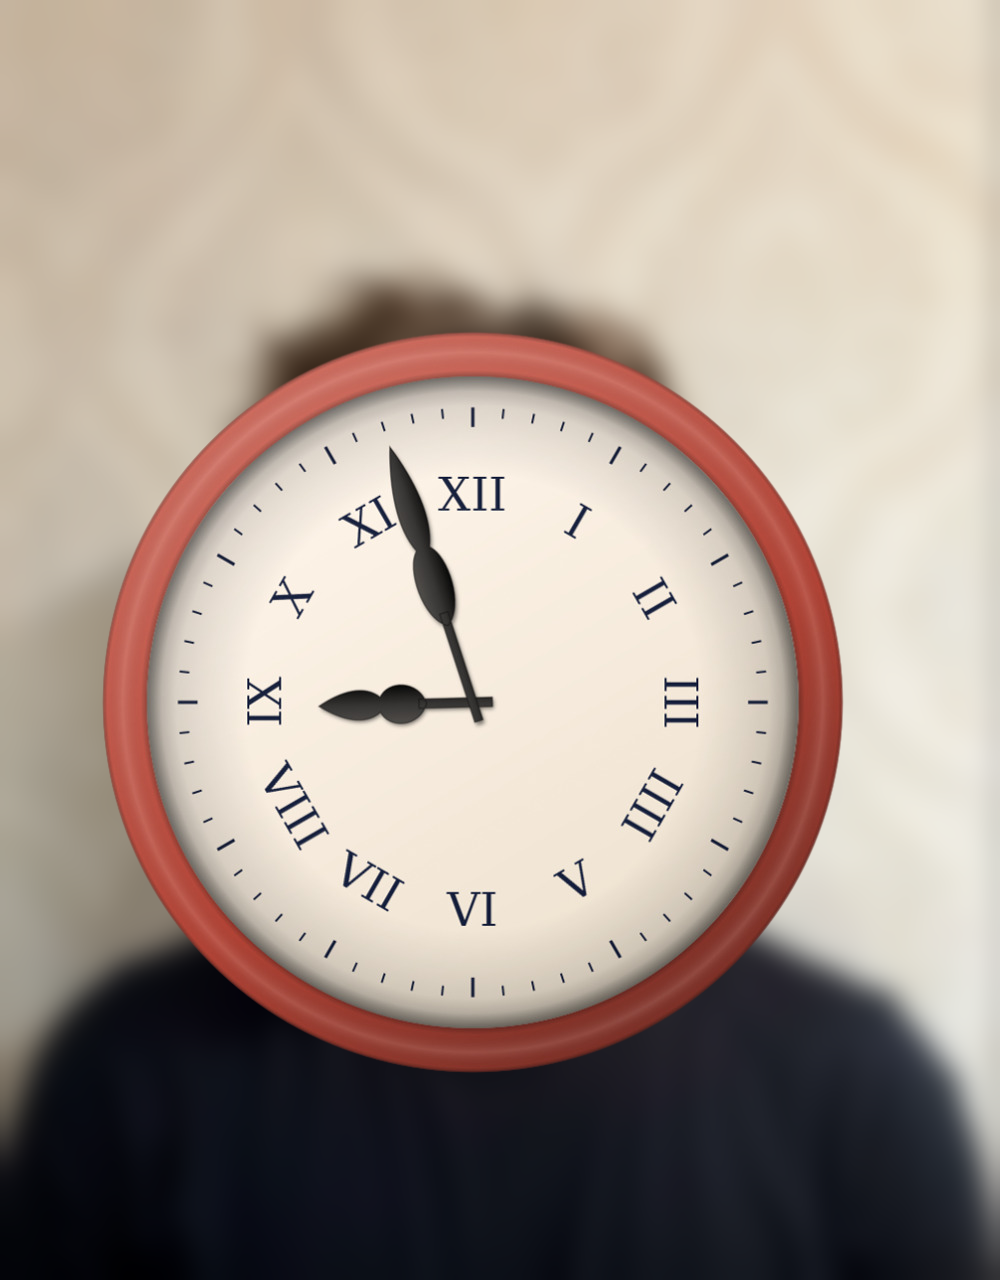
{"hour": 8, "minute": 57}
